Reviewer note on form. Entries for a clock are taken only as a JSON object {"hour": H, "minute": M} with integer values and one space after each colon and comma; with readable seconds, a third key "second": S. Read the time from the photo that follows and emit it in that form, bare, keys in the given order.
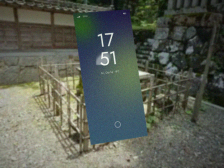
{"hour": 17, "minute": 51}
